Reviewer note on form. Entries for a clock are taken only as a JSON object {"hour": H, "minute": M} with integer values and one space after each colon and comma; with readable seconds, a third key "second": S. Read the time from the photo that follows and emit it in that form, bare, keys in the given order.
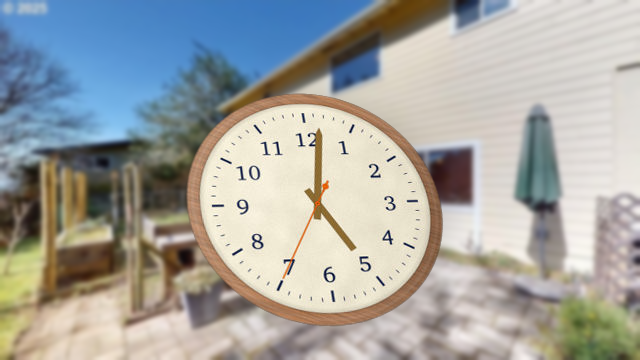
{"hour": 5, "minute": 1, "second": 35}
